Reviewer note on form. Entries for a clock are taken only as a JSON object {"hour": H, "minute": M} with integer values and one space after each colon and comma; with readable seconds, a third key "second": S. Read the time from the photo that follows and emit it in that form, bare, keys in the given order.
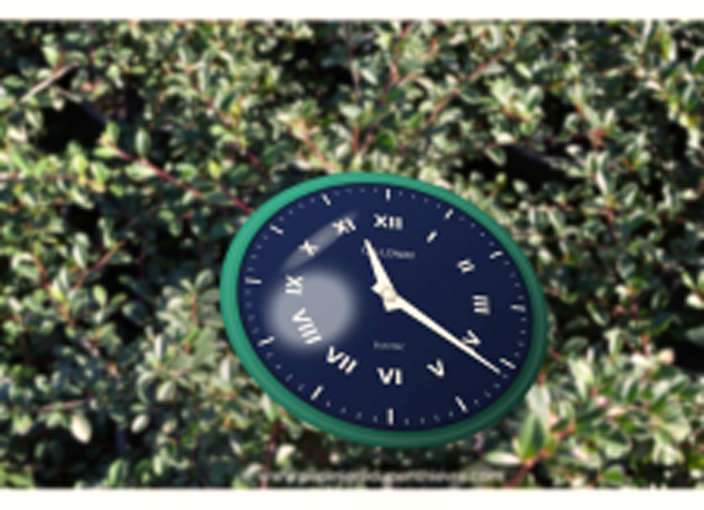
{"hour": 11, "minute": 21}
